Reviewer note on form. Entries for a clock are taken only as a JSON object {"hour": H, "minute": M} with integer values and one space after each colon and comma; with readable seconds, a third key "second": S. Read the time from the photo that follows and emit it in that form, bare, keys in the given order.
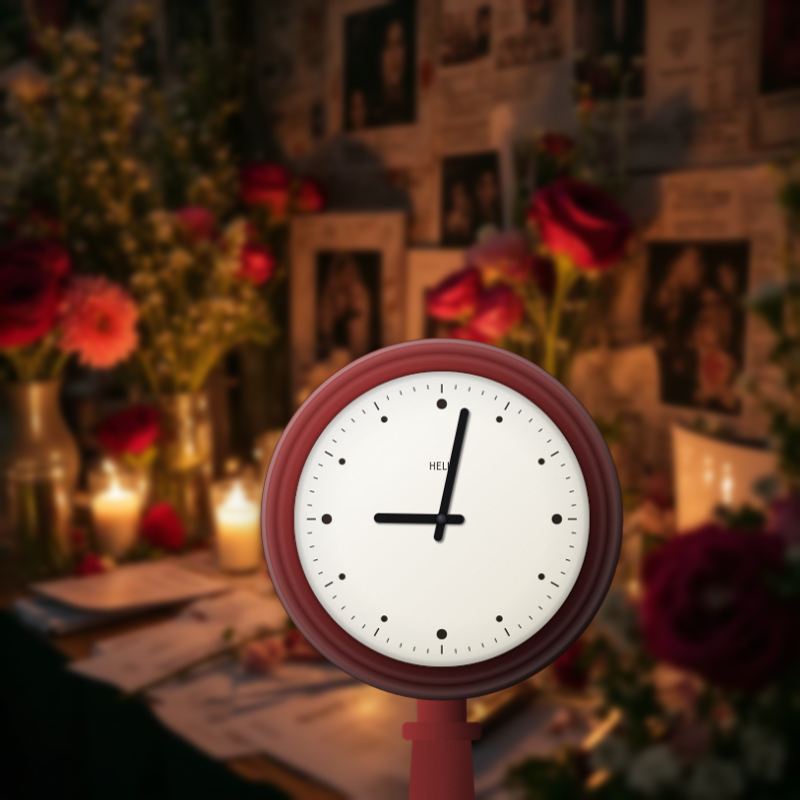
{"hour": 9, "minute": 2}
